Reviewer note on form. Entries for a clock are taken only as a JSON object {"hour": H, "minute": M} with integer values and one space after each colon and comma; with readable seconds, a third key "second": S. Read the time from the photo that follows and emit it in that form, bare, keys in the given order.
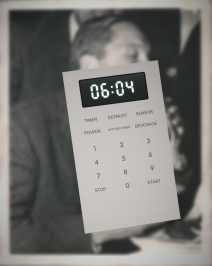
{"hour": 6, "minute": 4}
